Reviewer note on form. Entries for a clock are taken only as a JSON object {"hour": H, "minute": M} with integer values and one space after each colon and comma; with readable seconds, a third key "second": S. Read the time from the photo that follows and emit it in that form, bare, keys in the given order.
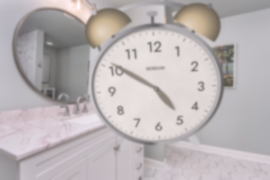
{"hour": 4, "minute": 51}
